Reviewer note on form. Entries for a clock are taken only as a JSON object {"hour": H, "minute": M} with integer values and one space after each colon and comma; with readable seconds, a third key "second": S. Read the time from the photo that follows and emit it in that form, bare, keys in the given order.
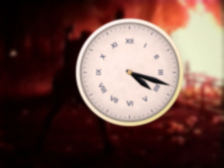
{"hour": 4, "minute": 18}
